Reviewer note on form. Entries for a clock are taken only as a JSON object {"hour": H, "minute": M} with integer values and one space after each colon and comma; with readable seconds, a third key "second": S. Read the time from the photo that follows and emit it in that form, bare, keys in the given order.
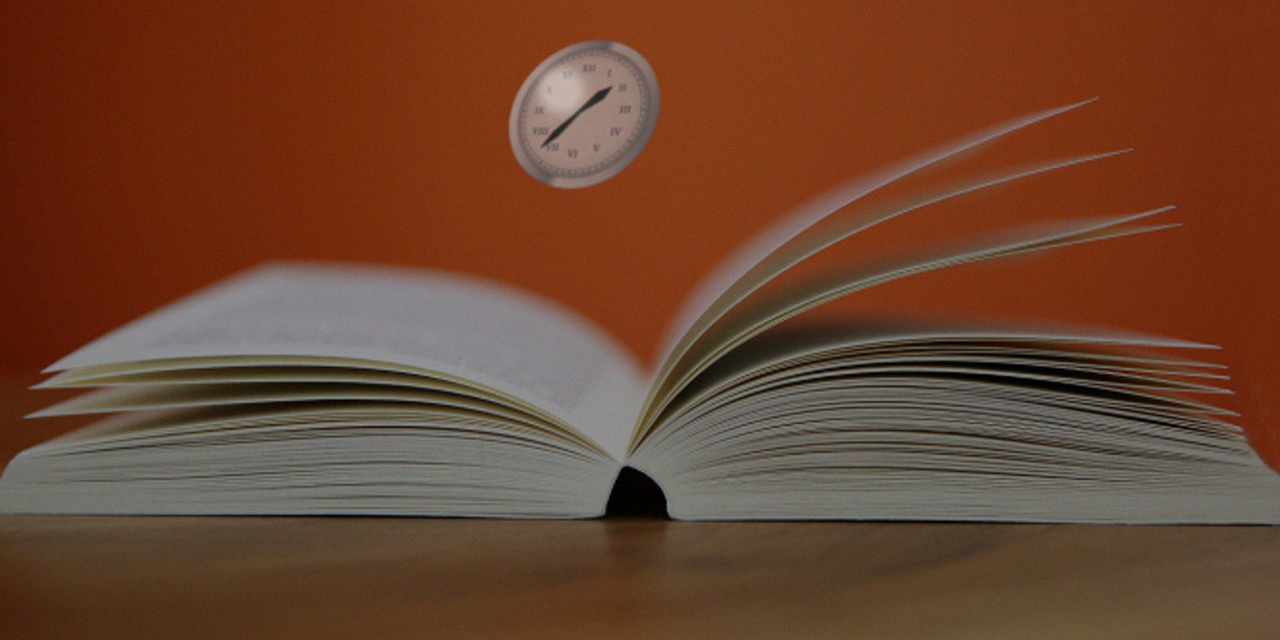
{"hour": 1, "minute": 37}
